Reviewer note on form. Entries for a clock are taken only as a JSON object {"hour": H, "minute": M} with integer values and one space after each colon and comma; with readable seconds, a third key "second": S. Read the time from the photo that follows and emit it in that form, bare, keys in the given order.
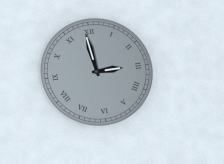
{"hour": 2, "minute": 59}
